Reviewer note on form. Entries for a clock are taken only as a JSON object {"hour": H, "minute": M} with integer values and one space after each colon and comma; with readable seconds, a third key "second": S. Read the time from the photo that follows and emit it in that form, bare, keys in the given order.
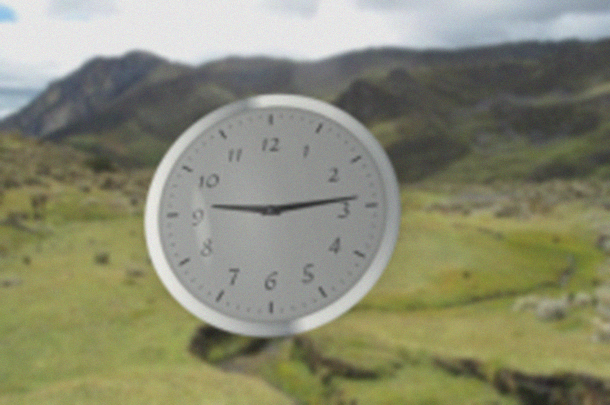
{"hour": 9, "minute": 14}
